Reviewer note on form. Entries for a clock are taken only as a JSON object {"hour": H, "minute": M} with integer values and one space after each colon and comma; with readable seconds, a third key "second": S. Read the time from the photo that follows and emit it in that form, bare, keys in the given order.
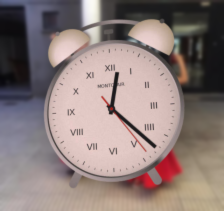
{"hour": 12, "minute": 22, "second": 24}
